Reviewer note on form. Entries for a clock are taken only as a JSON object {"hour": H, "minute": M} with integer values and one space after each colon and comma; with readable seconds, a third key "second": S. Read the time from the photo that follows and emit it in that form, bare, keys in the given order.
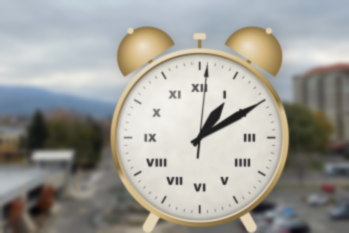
{"hour": 1, "minute": 10, "second": 1}
